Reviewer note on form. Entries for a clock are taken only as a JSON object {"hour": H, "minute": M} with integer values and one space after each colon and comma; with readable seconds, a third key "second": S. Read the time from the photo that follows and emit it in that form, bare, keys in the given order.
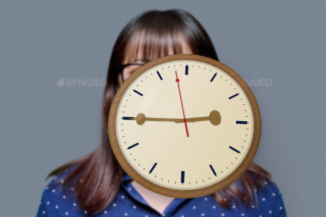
{"hour": 2, "minute": 44, "second": 58}
